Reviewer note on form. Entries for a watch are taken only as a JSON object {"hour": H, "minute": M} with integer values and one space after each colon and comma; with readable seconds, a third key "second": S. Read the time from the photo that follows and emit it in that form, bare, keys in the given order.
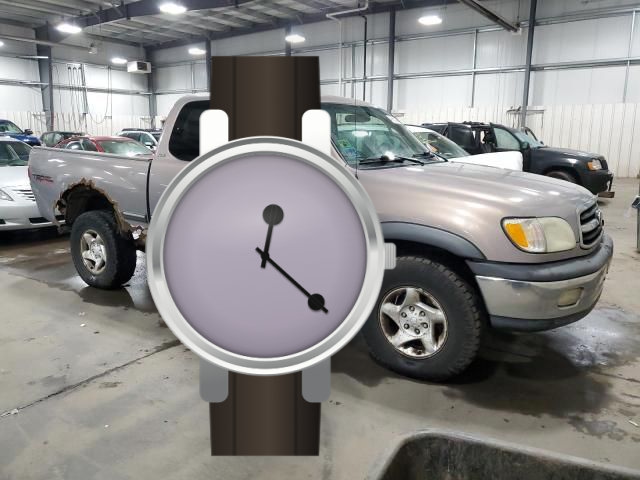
{"hour": 12, "minute": 22}
